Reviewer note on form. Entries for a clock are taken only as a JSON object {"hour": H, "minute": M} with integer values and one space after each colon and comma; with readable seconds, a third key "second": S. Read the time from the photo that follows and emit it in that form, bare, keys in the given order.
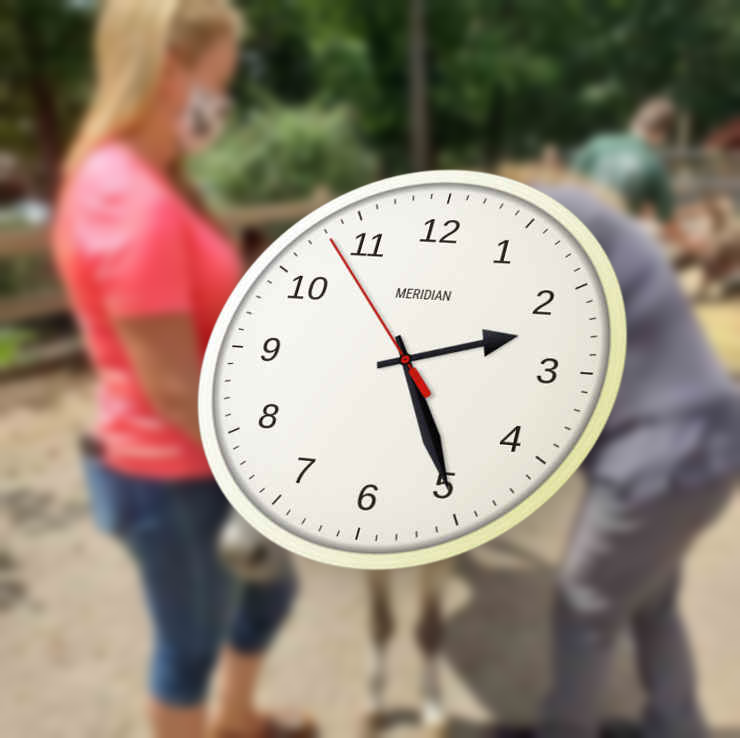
{"hour": 2, "minute": 24, "second": 53}
